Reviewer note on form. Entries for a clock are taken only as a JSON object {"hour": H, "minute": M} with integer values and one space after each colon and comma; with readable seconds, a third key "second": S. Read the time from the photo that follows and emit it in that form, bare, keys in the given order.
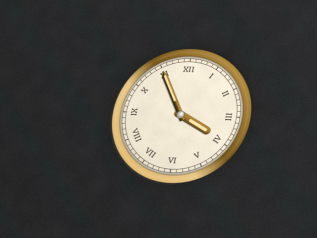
{"hour": 3, "minute": 55}
